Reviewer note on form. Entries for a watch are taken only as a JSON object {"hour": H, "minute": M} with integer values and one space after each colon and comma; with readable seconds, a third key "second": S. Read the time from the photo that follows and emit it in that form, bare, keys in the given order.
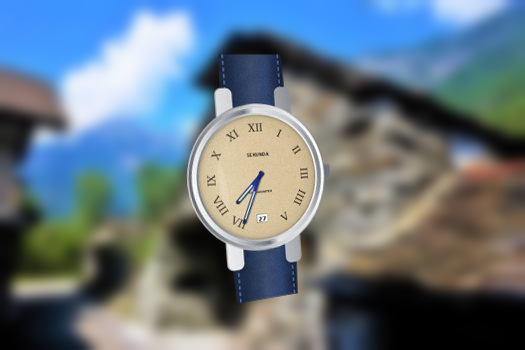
{"hour": 7, "minute": 34}
